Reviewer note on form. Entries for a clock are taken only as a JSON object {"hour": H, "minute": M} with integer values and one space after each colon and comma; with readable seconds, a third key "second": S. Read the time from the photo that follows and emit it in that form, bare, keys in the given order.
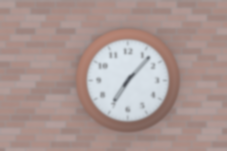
{"hour": 7, "minute": 7}
